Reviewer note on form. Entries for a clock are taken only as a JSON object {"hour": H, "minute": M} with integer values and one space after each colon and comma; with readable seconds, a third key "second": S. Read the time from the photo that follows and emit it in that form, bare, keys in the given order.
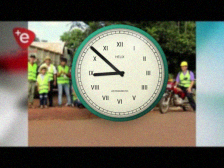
{"hour": 8, "minute": 52}
